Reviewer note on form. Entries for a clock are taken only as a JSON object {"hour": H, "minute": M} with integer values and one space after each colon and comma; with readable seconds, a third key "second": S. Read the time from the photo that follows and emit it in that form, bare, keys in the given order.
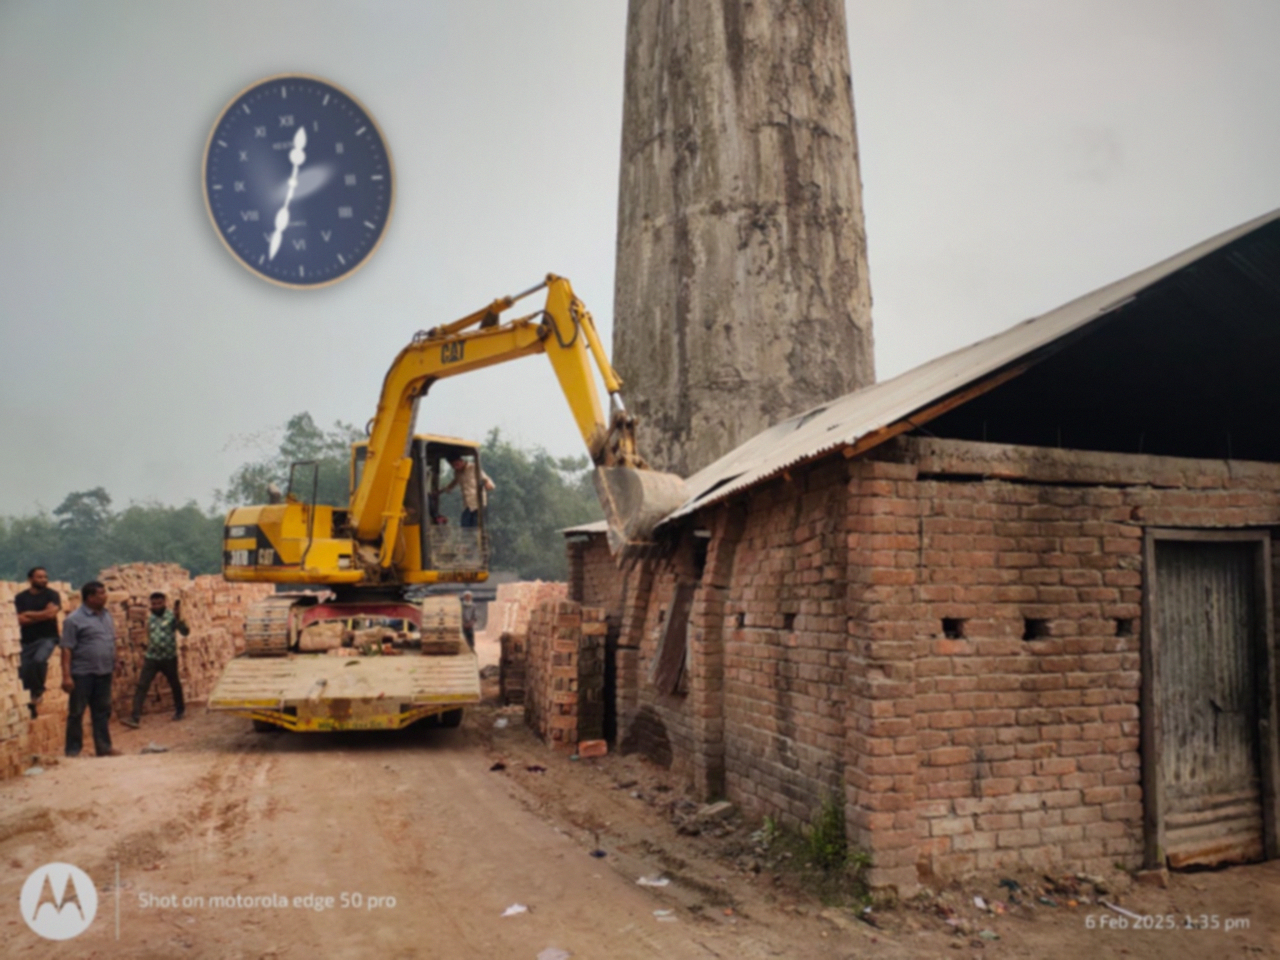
{"hour": 12, "minute": 34}
